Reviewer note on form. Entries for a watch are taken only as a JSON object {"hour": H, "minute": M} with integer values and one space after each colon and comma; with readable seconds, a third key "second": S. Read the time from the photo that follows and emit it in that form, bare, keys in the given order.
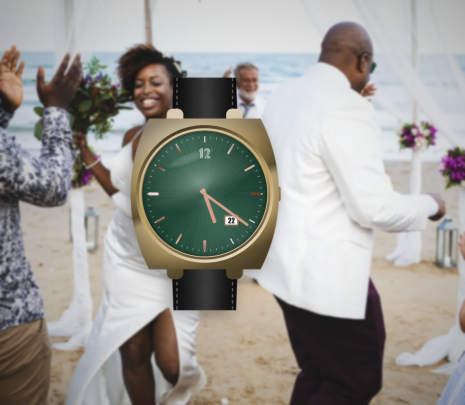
{"hour": 5, "minute": 21}
